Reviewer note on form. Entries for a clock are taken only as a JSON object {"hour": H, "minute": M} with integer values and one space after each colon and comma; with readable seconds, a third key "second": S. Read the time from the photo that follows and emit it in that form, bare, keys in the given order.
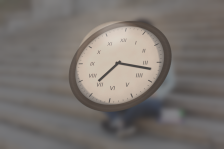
{"hour": 7, "minute": 17}
